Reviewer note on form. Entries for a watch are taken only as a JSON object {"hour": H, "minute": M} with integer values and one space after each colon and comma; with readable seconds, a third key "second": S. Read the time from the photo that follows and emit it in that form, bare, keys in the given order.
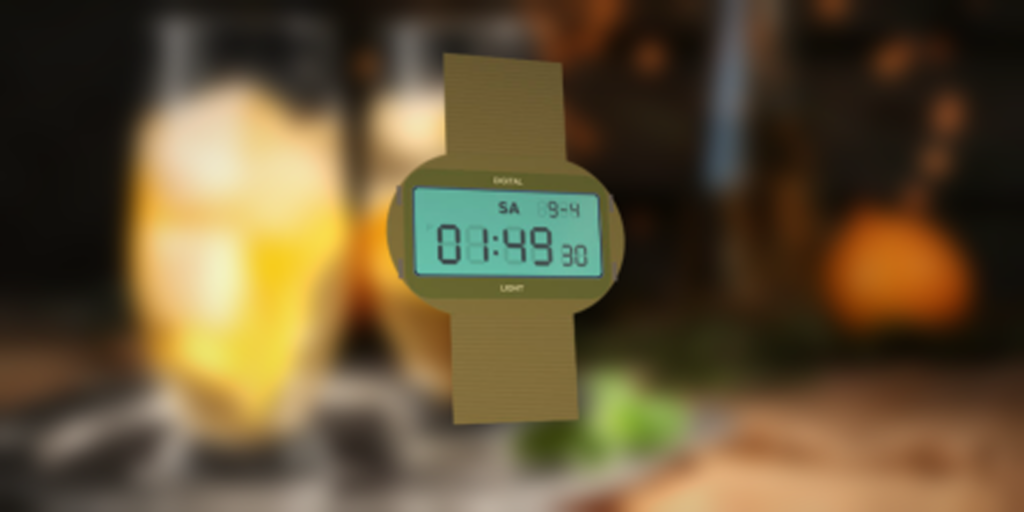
{"hour": 1, "minute": 49, "second": 30}
